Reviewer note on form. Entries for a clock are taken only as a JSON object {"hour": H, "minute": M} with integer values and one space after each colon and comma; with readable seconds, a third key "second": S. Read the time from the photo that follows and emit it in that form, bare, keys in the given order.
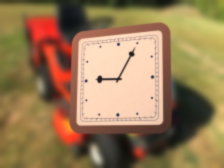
{"hour": 9, "minute": 5}
